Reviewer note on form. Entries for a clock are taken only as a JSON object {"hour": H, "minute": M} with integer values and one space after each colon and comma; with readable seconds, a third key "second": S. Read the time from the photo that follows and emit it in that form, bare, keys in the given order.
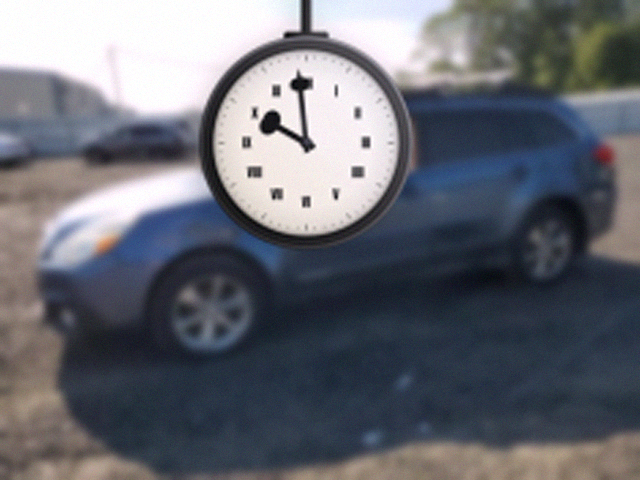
{"hour": 9, "minute": 59}
